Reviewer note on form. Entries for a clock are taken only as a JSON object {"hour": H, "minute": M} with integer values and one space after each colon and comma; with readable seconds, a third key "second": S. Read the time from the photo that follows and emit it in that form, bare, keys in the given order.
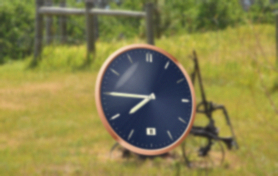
{"hour": 7, "minute": 45}
